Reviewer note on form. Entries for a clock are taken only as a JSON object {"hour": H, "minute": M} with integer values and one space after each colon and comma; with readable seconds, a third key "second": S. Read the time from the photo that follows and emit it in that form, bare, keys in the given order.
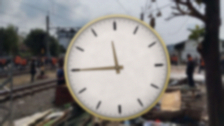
{"hour": 11, "minute": 45}
